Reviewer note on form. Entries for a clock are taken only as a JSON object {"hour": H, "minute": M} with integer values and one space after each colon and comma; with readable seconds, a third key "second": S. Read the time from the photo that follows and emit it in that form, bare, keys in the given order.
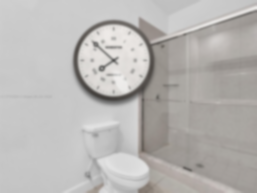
{"hour": 7, "minute": 52}
